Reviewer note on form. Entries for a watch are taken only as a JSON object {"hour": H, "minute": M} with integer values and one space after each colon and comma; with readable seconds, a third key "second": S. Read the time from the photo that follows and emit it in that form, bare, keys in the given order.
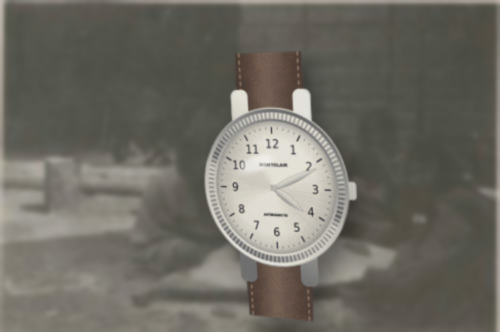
{"hour": 4, "minute": 11}
